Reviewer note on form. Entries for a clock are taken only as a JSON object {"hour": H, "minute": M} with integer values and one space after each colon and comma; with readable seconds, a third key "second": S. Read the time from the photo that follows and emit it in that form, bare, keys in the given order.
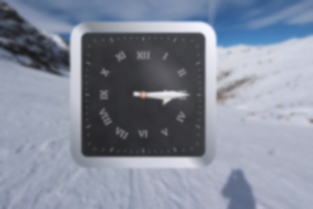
{"hour": 3, "minute": 15}
